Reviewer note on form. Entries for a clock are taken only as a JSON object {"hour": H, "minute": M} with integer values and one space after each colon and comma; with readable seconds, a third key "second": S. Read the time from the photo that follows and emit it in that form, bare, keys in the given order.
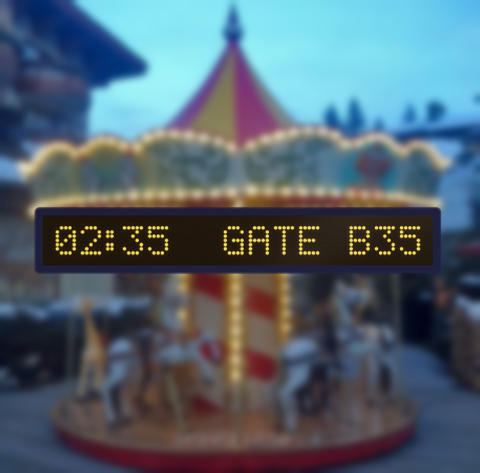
{"hour": 2, "minute": 35}
